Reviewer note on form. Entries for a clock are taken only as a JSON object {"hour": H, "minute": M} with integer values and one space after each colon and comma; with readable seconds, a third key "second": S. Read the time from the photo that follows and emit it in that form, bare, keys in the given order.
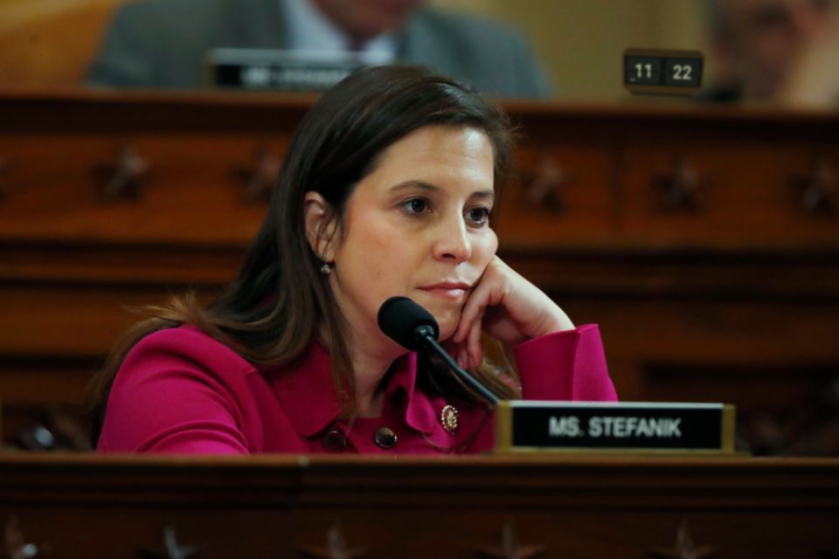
{"hour": 11, "minute": 22}
